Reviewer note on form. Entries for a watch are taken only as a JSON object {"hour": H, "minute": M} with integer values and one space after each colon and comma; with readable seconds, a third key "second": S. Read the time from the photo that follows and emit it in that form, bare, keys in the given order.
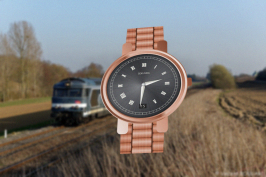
{"hour": 2, "minute": 31}
